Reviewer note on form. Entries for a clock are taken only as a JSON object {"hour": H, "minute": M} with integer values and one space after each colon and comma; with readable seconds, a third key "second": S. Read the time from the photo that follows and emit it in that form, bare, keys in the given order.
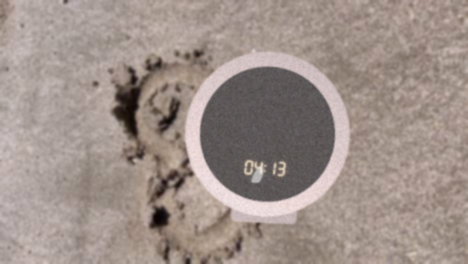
{"hour": 4, "minute": 13}
